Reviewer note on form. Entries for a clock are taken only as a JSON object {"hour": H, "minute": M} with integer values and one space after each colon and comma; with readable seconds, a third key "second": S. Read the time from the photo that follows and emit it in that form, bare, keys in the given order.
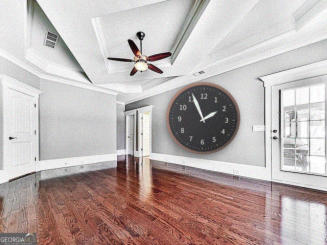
{"hour": 1, "minute": 56}
